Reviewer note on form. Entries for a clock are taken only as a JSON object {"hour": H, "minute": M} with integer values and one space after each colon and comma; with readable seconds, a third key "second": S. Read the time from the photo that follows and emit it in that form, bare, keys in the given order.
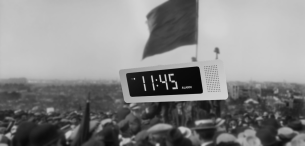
{"hour": 11, "minute": 45}
